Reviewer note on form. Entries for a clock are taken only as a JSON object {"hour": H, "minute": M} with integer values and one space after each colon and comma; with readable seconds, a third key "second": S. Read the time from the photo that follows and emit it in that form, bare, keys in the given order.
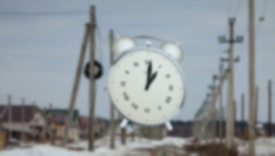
{"hour": 1, "minute": 1}
